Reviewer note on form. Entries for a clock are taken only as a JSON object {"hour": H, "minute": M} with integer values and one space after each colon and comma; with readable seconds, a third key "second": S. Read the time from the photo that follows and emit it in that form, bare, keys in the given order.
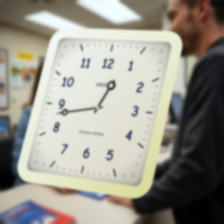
{"hour": 12, "minute": 43}
